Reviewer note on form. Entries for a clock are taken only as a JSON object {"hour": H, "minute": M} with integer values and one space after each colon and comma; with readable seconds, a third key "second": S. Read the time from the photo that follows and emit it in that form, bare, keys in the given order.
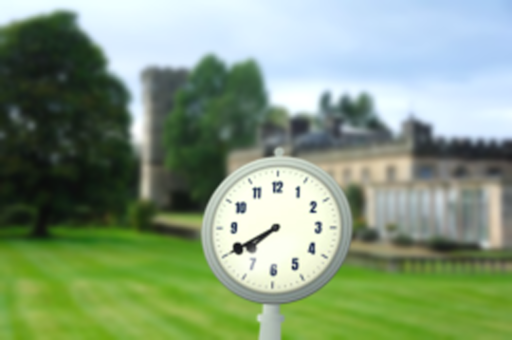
{"hour": 7, "minute": 40}
